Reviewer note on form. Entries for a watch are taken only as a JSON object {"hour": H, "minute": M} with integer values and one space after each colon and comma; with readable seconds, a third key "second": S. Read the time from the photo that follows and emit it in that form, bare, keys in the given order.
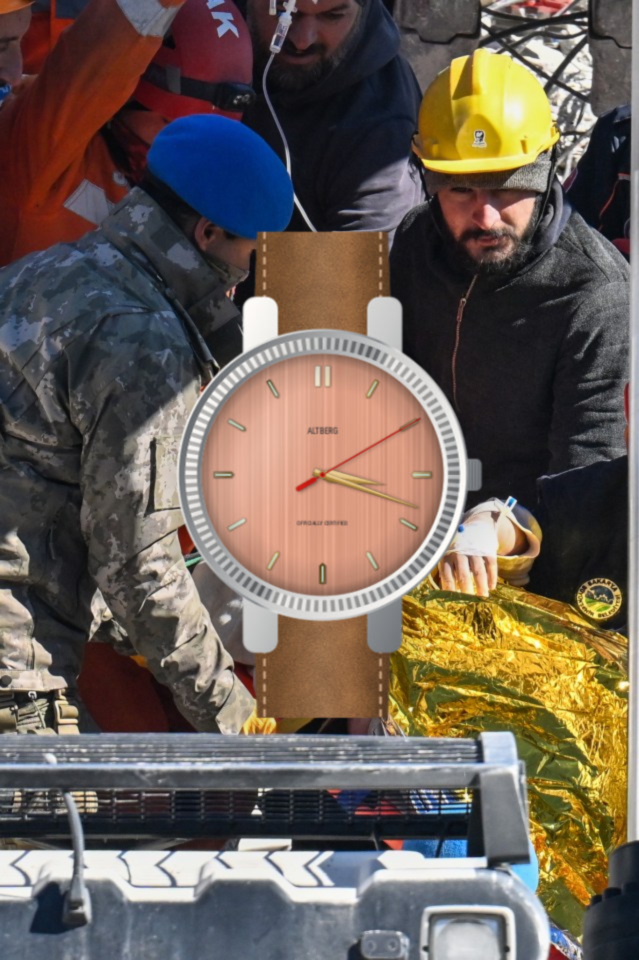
{"hour": 3, "minute": 18, "second": 10}
